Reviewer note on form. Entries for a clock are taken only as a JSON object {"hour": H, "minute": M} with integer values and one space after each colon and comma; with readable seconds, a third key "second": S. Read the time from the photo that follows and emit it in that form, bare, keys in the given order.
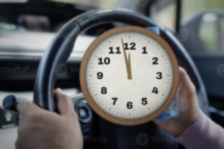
{"hour": 11, "minute": 58}
